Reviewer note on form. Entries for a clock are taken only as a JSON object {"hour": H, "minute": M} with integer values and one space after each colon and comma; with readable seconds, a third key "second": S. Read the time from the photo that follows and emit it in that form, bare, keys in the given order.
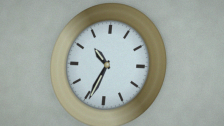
{"hour": 10, "minute": 34}
